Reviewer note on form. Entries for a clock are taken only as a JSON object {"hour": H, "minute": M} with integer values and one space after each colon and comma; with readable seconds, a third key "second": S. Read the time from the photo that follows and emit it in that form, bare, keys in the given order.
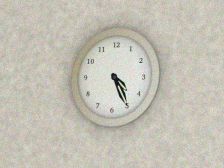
{"hour": 4, "minute": 25}
